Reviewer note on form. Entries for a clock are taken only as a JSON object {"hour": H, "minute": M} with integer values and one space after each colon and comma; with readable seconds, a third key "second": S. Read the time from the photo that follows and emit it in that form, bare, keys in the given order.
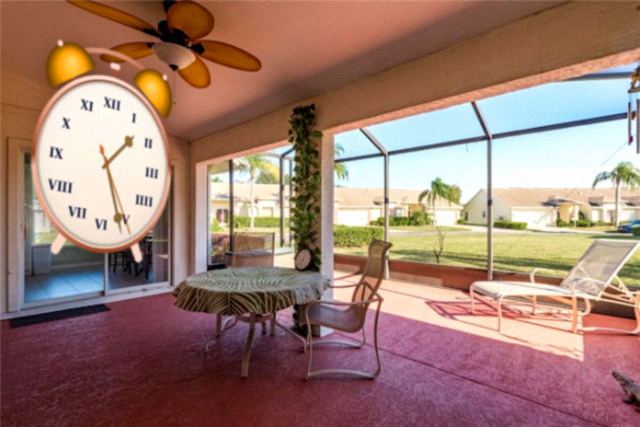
{"hour": 1, "minute": 26, "second": 25}
